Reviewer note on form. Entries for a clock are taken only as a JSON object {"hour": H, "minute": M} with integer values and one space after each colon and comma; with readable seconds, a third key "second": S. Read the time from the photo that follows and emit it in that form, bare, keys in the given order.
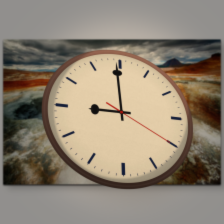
{"hour": 8, "minute": 59, "second": 20}
